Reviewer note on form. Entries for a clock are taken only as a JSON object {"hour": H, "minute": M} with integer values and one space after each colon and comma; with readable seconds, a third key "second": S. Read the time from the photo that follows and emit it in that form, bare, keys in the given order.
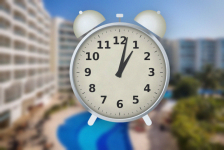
{"hour": 1, "minute": 2}
